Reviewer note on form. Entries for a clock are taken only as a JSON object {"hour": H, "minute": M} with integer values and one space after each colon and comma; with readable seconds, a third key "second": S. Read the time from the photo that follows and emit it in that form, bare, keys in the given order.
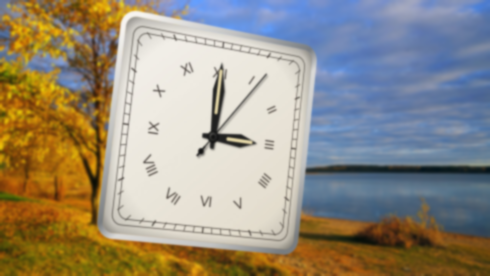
{"hour": 3, "minute": 0, "second": 6}
